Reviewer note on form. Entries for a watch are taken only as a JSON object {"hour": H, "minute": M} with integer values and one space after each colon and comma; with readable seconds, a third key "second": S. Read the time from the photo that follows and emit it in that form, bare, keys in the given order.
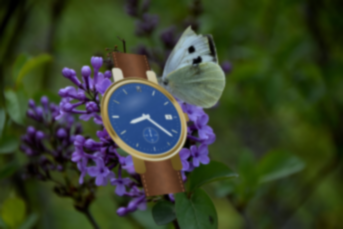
{"hour": 8, "minute": 22}
